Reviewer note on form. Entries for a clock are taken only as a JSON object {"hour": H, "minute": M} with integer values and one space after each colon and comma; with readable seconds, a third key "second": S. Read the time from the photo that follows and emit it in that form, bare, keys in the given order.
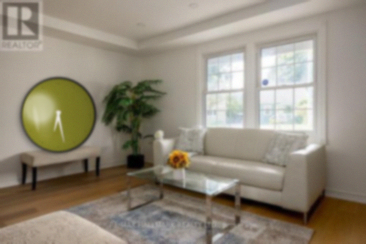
{"hour": 6, "minute": 28}
